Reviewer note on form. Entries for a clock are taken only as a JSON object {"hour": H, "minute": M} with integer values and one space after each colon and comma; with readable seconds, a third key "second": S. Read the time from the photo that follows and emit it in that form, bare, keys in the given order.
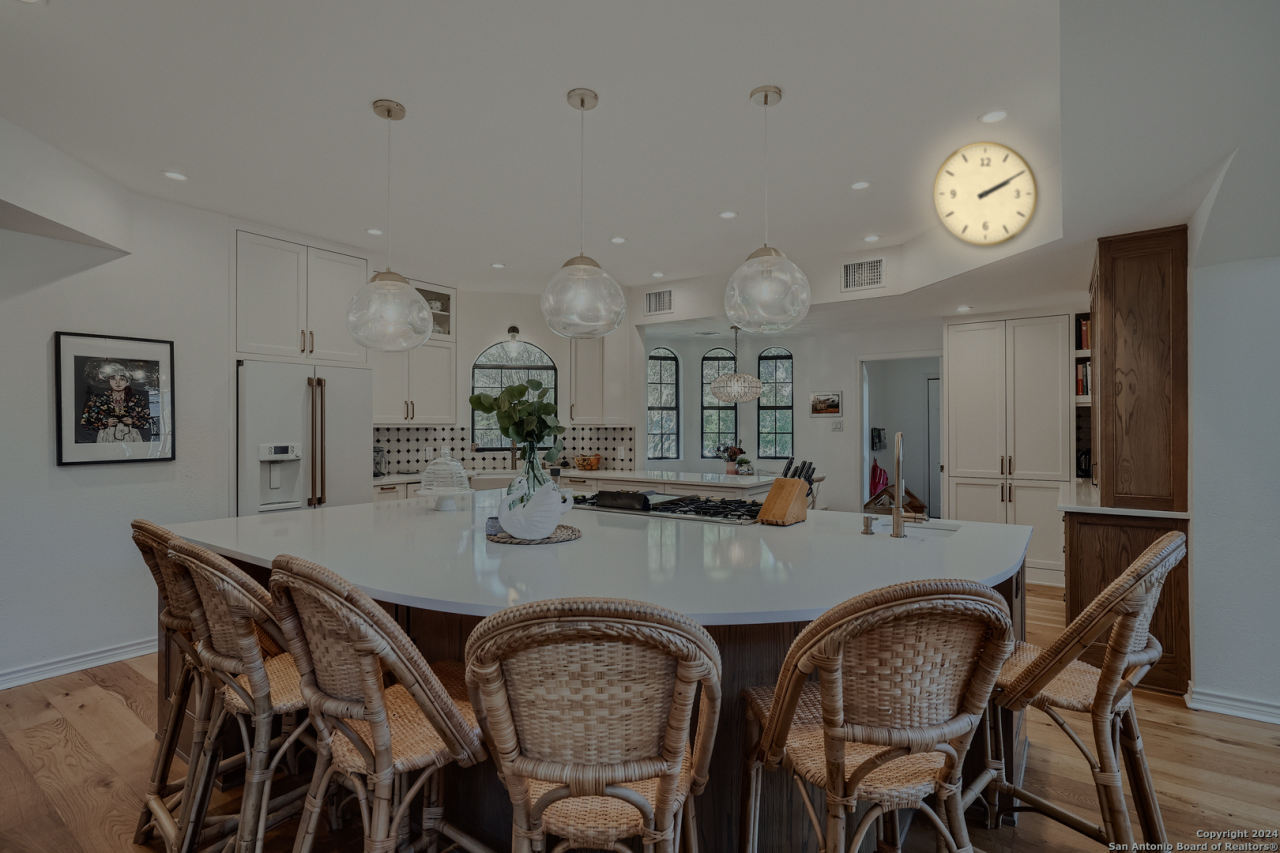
{"hour": 2, "minute": 10}
